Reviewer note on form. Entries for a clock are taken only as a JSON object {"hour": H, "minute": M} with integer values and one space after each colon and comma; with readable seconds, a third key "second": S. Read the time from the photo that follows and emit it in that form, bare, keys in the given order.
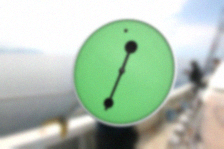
{"hour": 12, "minute": 33}
